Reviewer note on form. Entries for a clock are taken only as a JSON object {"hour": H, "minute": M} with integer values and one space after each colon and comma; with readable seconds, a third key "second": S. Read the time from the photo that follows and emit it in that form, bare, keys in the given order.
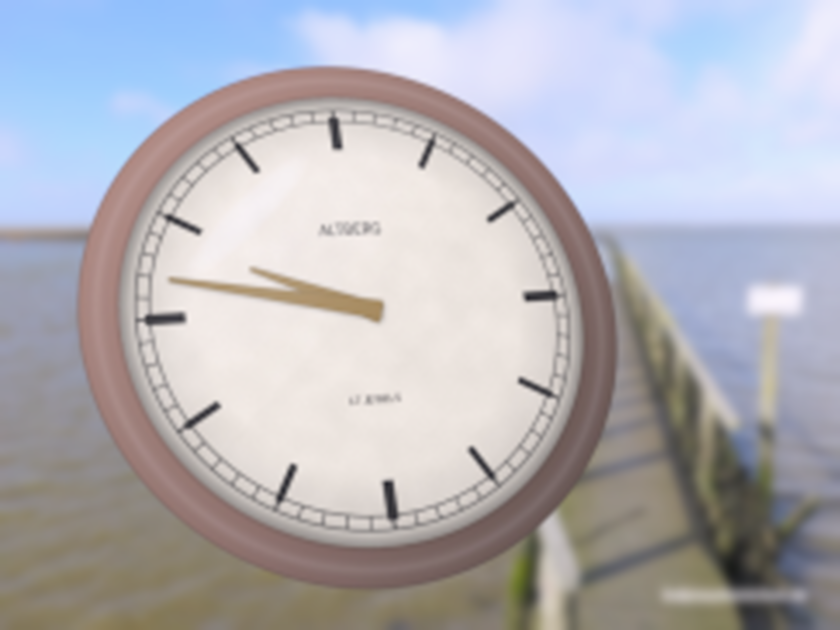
{"hour": 9, "minute": 47}
